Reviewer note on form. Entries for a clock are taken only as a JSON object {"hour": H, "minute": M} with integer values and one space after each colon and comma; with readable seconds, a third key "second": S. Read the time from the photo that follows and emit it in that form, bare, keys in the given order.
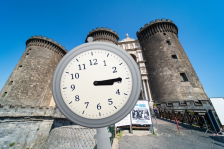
{"hour": 3, "minute": 15}
